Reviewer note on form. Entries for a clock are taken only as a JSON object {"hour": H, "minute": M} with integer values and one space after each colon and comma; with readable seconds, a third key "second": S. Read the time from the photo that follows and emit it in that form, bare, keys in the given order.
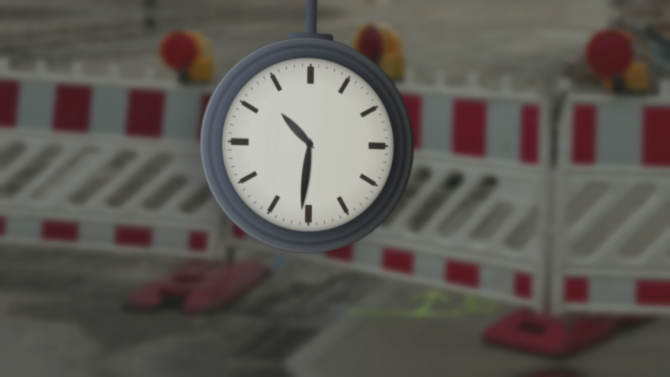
{"hour": 10, "minute": 31}
